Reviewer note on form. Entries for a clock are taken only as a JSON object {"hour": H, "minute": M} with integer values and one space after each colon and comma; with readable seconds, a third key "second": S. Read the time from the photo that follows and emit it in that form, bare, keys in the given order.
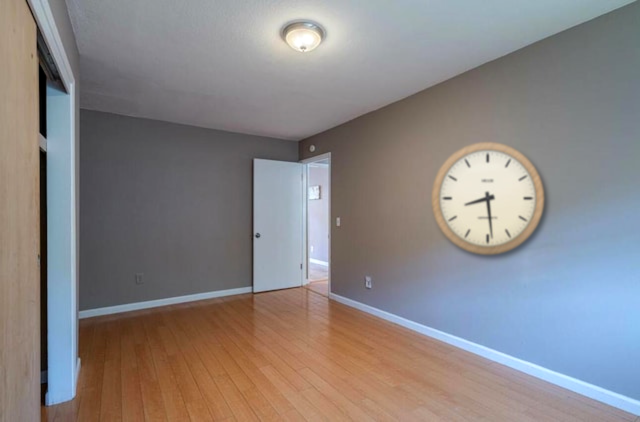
{"hour": 8, "minute": 29}
